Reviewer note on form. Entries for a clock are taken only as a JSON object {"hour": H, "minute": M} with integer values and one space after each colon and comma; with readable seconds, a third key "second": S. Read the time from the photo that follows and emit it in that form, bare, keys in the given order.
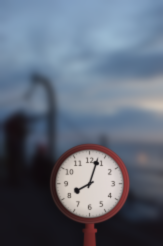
{"hour": 8, "minute": 3}
